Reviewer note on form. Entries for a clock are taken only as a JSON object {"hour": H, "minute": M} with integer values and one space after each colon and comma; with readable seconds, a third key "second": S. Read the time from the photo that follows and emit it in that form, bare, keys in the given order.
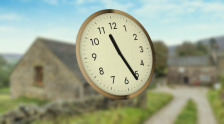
{"hour": 11, "minute": 26}
